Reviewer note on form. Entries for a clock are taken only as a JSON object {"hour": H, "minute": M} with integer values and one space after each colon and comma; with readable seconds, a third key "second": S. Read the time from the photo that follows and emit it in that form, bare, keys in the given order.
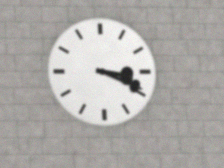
{"hour": 3, "minute": 19}
